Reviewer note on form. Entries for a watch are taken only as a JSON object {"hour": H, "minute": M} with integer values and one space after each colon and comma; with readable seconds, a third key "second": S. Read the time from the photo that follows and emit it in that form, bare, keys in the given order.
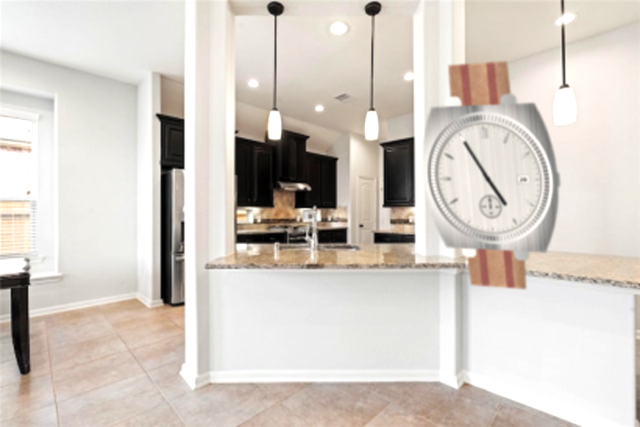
{"hour": 4, "minute": 55}
